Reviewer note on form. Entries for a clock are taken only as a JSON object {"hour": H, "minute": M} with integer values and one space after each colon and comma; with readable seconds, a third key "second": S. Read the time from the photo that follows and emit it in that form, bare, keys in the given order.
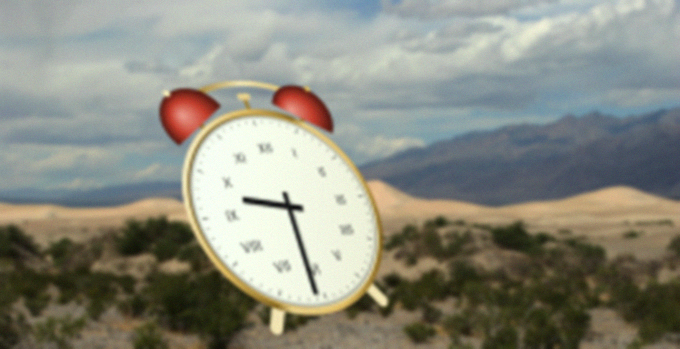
{"hour": 9, "minute": 31}
